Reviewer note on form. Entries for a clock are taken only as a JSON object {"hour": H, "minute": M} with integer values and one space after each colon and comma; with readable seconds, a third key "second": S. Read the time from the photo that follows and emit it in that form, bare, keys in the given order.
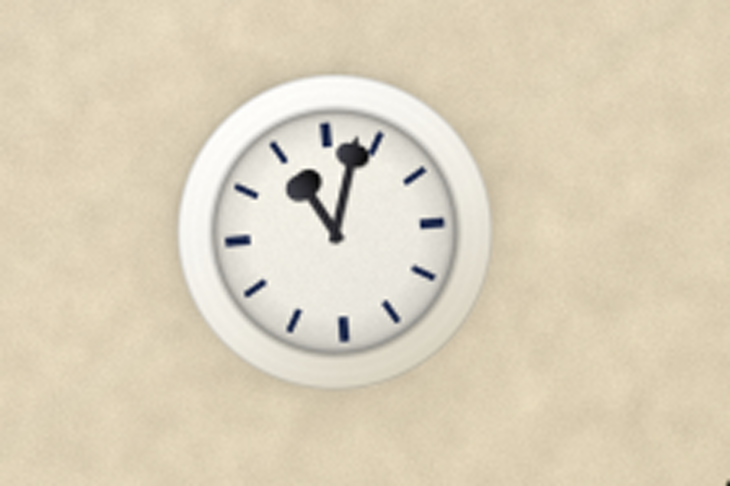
{"hour": 11, "minute": 3}
